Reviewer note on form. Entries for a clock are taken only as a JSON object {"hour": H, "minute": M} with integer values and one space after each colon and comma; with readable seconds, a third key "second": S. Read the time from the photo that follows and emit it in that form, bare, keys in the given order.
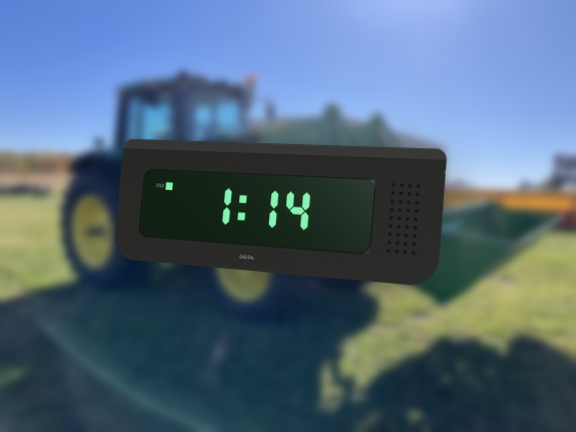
{"hour": 1, "minute": 14}
